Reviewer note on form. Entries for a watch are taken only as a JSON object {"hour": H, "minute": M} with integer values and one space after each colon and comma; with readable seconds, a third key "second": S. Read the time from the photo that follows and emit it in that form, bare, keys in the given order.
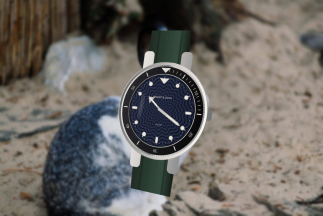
{"hour": 10, "minute": 20}
